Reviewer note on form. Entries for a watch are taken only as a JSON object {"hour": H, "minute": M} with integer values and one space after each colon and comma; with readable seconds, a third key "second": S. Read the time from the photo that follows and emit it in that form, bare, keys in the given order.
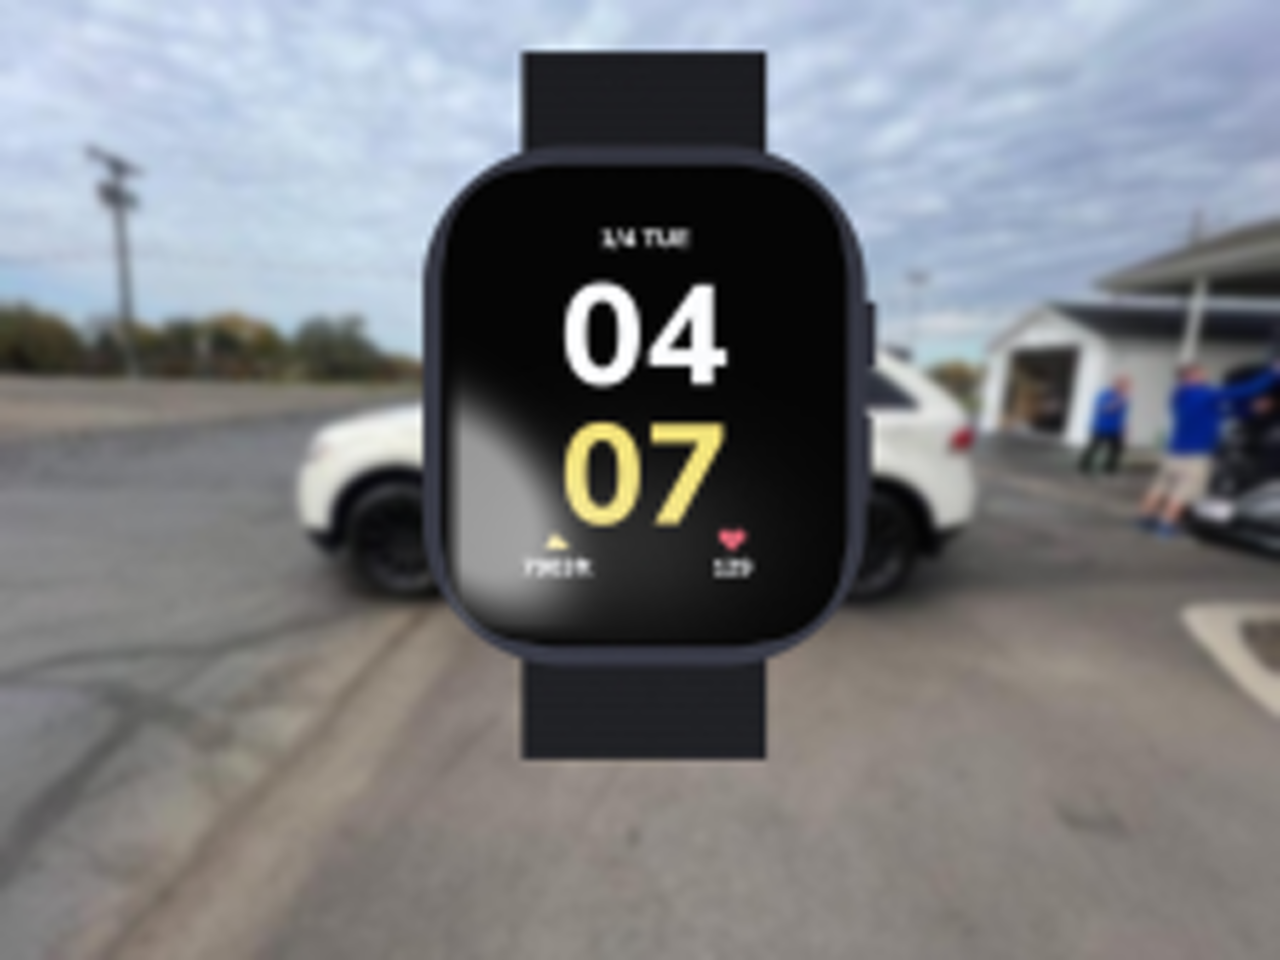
{"hour": 4, "minute": 7}
